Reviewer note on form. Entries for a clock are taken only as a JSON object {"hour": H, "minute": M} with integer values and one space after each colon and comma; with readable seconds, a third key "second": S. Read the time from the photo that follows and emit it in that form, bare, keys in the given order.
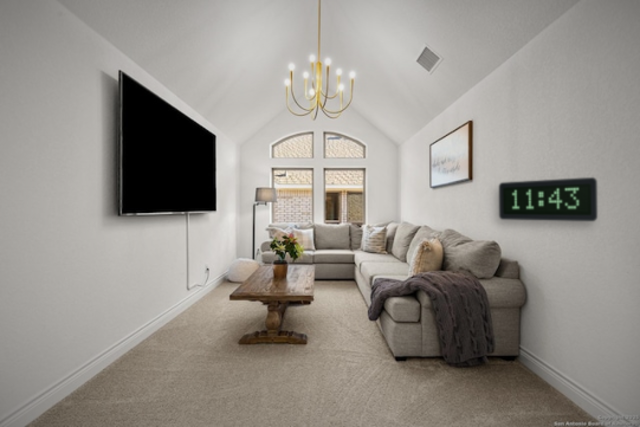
{"hour": 11, "minute": 43}
